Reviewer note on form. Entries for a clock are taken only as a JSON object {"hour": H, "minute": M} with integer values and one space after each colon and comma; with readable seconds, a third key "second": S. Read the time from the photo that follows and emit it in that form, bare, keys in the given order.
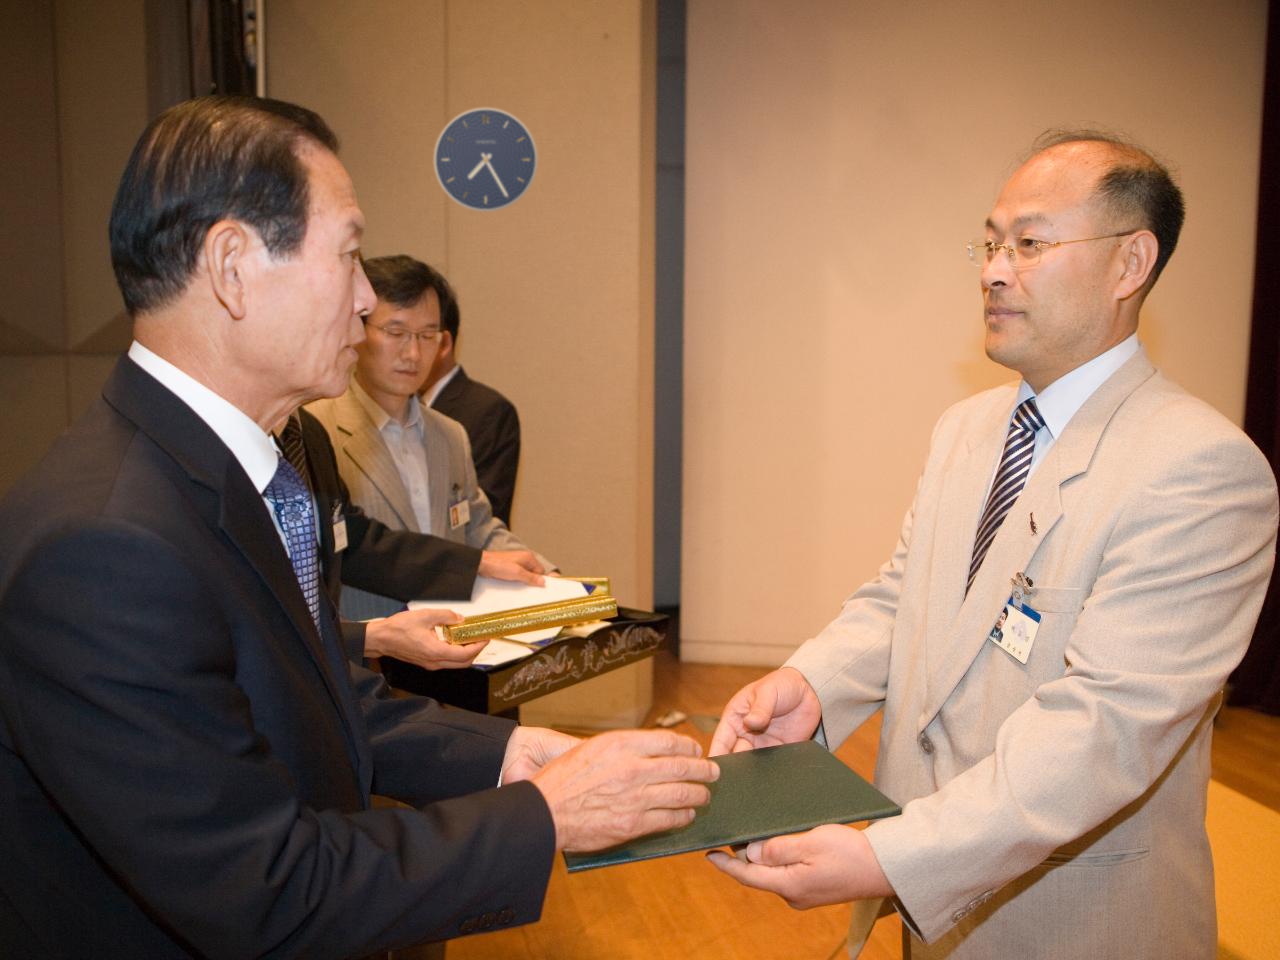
{"hour": 7, "minute": 25}
